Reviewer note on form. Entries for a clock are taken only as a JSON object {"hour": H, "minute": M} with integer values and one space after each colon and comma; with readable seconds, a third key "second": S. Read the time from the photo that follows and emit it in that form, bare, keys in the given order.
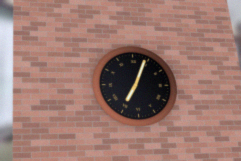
{"hour": 7, "minute": 4}
